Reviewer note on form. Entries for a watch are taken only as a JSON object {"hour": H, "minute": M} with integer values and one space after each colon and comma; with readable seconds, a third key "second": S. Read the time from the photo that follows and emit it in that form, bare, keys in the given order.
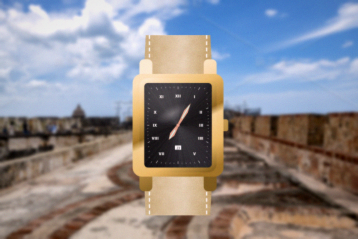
{"hour": 7, "minute": 5}
